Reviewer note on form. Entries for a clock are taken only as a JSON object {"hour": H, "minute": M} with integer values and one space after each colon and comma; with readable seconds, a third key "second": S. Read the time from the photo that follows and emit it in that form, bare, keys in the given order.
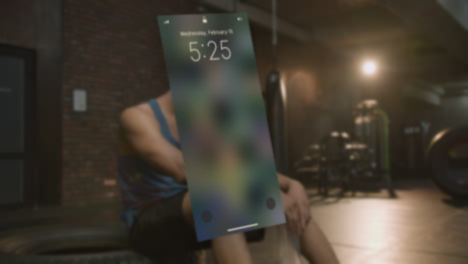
{"hour": 5, "minute": 25}
